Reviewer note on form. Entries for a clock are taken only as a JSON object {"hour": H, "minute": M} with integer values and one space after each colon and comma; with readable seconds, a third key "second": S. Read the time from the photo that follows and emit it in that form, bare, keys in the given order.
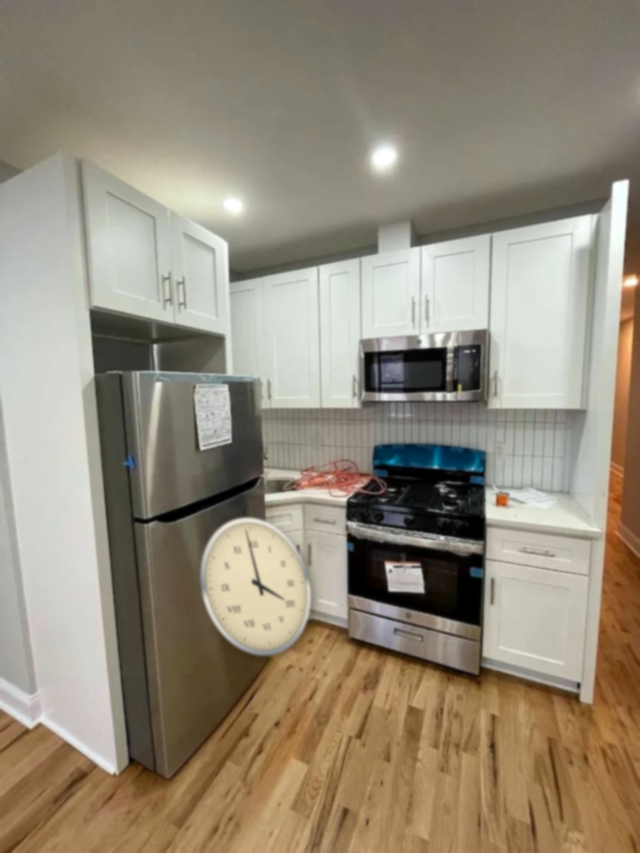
{"hour": 3, "minute": 59}
